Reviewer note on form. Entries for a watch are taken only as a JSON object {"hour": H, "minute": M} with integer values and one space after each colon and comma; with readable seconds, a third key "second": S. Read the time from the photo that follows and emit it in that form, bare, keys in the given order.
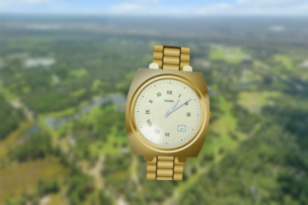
{"hour": 1, "minute": 9}
